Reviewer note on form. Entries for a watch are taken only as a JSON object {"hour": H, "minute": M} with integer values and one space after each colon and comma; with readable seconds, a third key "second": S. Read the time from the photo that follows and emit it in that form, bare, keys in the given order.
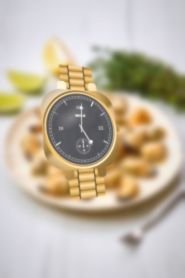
{"hour": 5, "minute": 1}
